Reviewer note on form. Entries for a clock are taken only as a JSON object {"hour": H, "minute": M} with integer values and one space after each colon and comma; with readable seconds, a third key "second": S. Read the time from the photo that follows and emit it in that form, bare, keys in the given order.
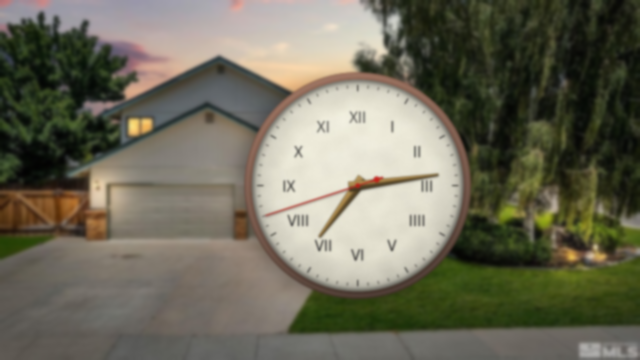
{"hour": 7, "minute": 13, "second": 42}
